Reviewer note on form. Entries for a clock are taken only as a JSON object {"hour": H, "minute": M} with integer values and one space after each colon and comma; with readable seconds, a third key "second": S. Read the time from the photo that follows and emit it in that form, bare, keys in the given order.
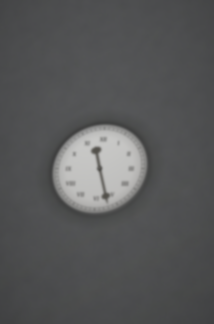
{"hour": 11, "minute": 27}
